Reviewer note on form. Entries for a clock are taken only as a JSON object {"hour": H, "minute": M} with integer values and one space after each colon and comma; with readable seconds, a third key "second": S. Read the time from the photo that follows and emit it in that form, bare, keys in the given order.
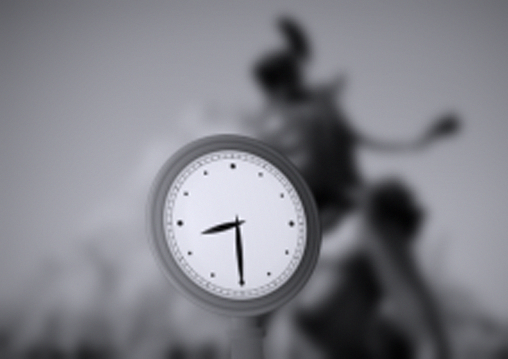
{"hour": 8, "minute": 30}
